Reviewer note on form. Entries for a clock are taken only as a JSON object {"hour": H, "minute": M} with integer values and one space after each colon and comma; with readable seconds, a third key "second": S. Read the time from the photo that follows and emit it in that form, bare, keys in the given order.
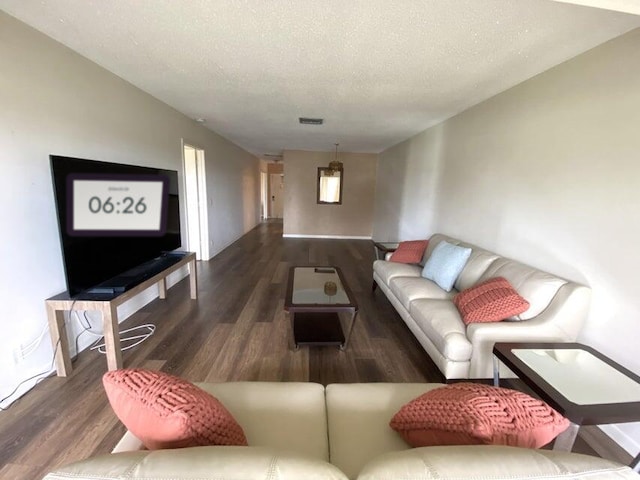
{"hour": 6, "minute": 26}
